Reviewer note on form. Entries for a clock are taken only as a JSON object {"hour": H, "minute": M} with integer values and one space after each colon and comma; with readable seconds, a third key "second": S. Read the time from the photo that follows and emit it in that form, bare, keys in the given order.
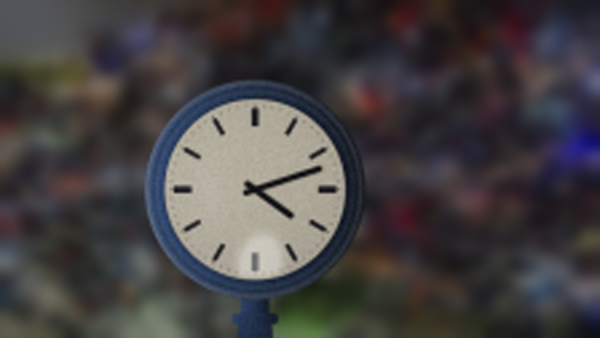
{"hour": 4, "minute": 12}
